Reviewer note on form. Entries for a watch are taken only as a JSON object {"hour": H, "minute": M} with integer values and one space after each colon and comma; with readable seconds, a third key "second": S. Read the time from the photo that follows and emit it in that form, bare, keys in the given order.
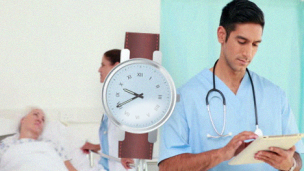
{"hour": 9, "minute": 40}
